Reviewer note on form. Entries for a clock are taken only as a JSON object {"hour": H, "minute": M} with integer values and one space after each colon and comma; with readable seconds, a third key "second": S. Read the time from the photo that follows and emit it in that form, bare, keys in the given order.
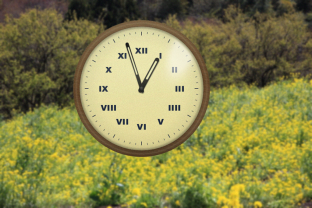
{"hour": 12, "minute": 57}
